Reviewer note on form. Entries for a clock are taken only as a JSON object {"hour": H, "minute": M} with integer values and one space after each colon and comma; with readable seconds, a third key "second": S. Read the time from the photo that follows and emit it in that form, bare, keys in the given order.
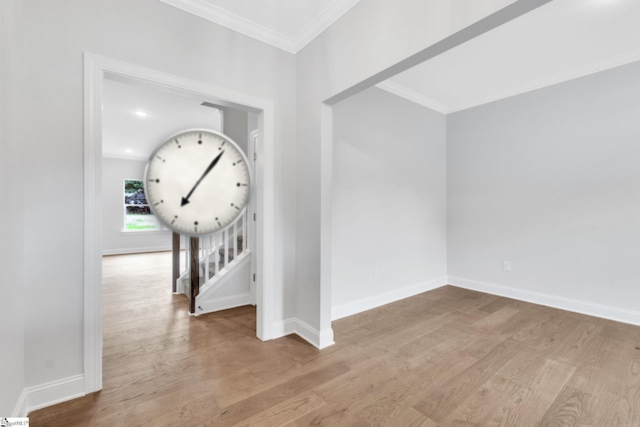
{"hour": 7, "minute": 6}
